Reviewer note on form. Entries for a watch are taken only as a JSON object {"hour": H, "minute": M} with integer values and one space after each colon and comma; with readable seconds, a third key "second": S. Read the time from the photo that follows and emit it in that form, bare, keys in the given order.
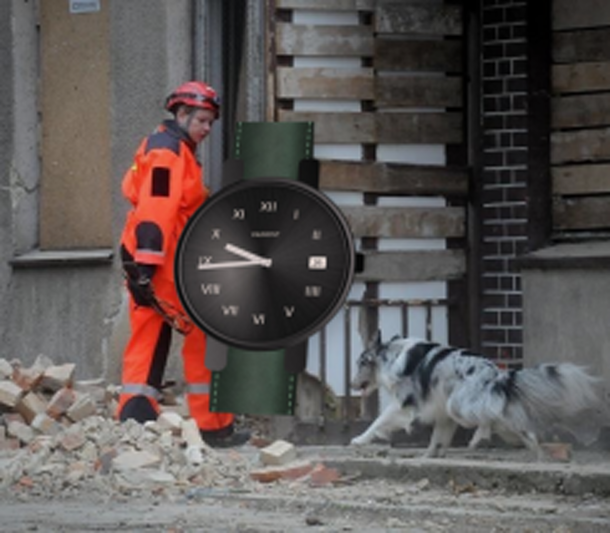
{"hour": 9, "minute": 44}
